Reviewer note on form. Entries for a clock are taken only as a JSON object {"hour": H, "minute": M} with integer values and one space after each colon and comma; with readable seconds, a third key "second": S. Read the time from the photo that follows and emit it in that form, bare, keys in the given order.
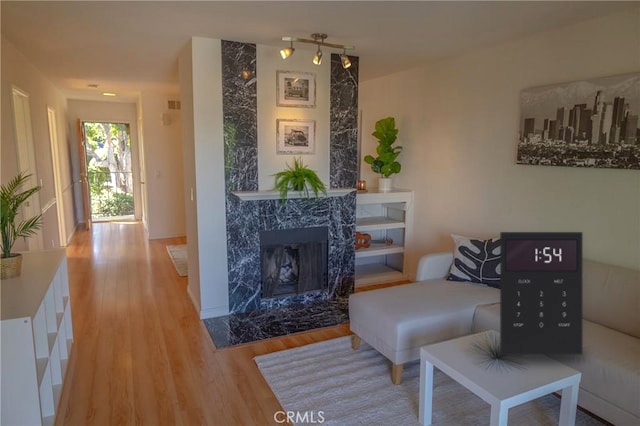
{"hour": 1, "minute": 54}
